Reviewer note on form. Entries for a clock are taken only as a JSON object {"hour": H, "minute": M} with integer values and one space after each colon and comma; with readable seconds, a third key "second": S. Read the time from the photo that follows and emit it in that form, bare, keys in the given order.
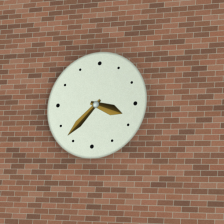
{"hour": 3, "minute": 37}
